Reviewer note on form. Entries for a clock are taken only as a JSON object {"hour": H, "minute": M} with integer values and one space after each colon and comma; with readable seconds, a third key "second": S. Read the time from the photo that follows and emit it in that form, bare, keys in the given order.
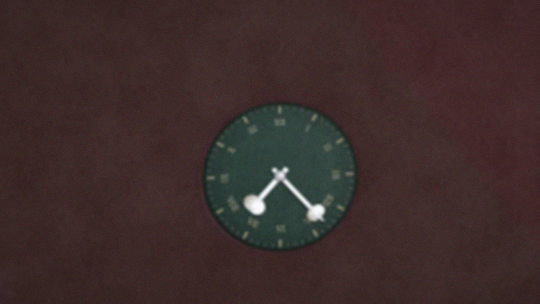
{"hour": 7, "minute": 23}
